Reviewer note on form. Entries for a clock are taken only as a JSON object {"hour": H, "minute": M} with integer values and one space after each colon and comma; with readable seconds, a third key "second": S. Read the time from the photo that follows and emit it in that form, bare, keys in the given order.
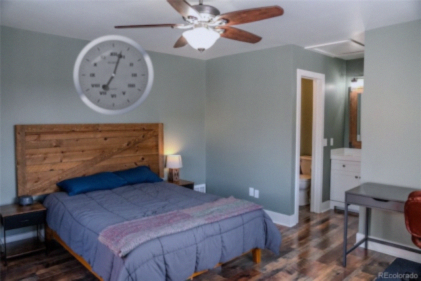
{"hour": 7, "minute": 3}
